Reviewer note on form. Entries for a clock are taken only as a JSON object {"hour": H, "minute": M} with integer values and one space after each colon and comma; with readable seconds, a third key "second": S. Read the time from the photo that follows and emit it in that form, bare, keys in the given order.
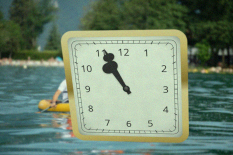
{"hour": 10, "minute": 56}
